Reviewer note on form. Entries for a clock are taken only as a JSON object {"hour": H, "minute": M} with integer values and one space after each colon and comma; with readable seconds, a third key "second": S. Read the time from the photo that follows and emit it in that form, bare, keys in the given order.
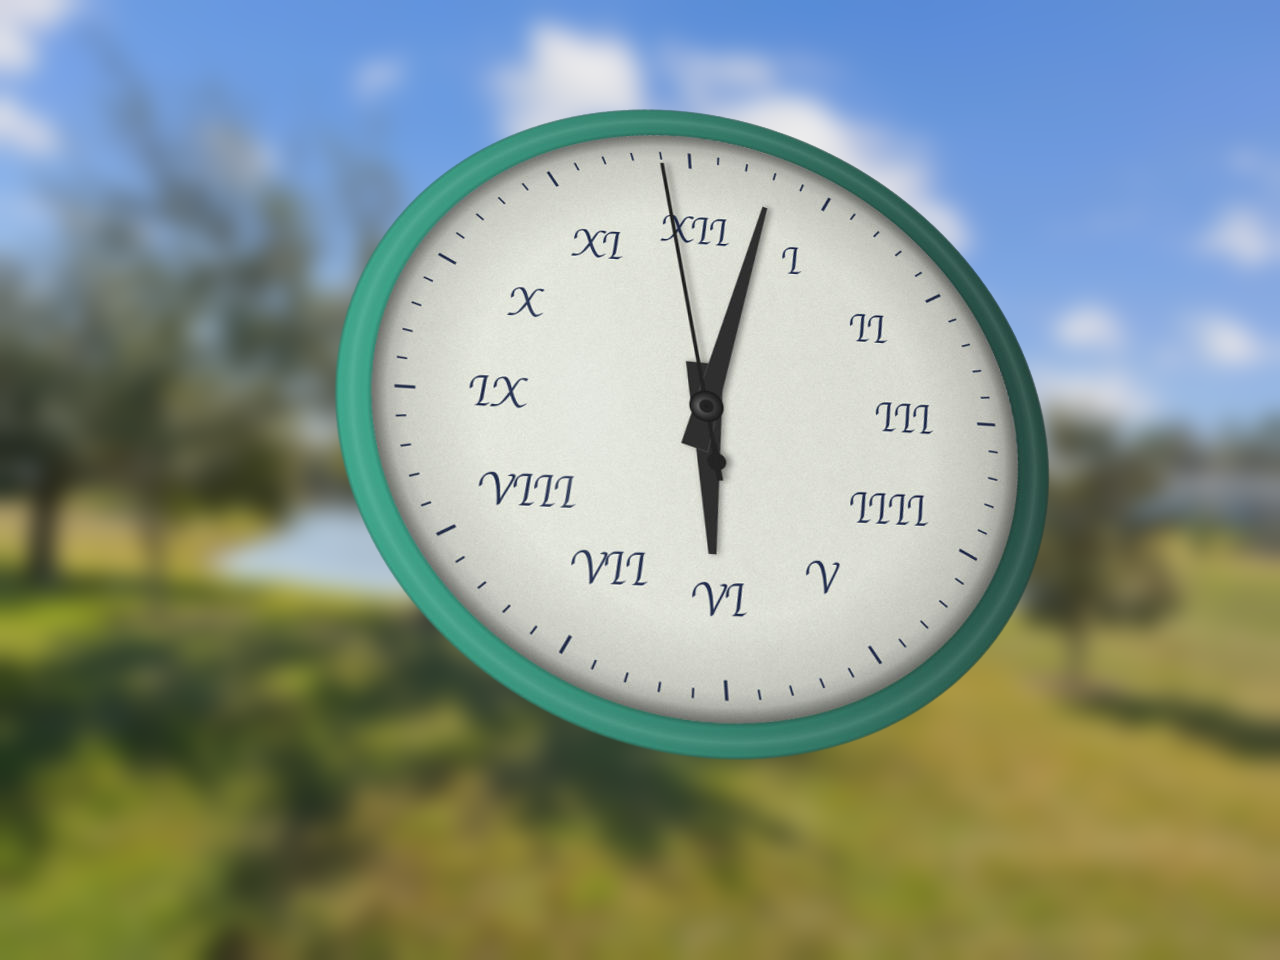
{"hour": 6, "minute": 2, "second": 59}
